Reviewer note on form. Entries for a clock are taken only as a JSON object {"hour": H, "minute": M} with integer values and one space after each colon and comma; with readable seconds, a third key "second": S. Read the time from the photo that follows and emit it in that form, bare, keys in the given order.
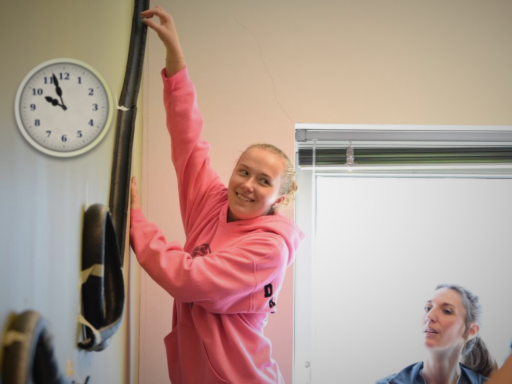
{"hour": 9, "minute": 57}
